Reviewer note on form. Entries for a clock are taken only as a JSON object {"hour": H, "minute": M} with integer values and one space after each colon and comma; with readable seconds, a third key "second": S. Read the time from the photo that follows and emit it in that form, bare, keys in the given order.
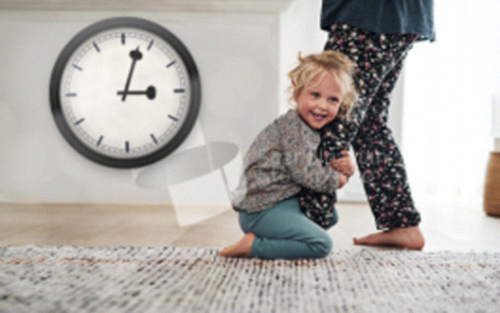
{"hour": 3, "minute": 3}
